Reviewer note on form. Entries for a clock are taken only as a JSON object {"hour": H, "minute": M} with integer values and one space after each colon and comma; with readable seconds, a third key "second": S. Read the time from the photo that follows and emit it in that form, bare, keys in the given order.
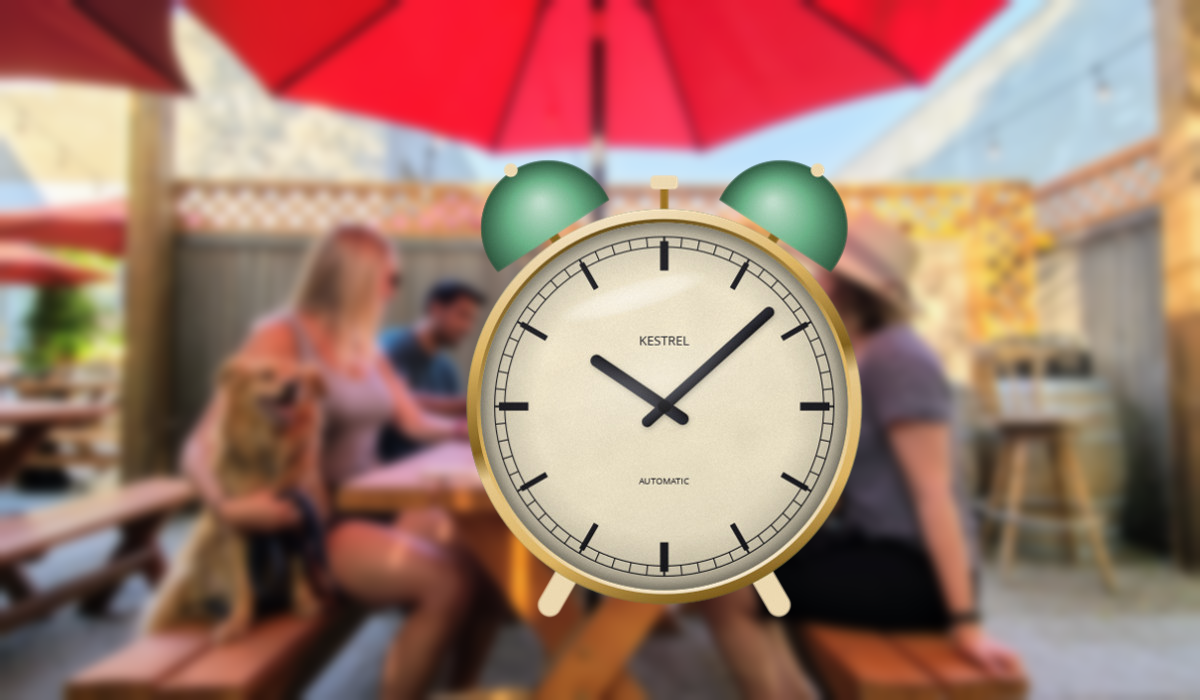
{"hour": 10, "minute": 8}
